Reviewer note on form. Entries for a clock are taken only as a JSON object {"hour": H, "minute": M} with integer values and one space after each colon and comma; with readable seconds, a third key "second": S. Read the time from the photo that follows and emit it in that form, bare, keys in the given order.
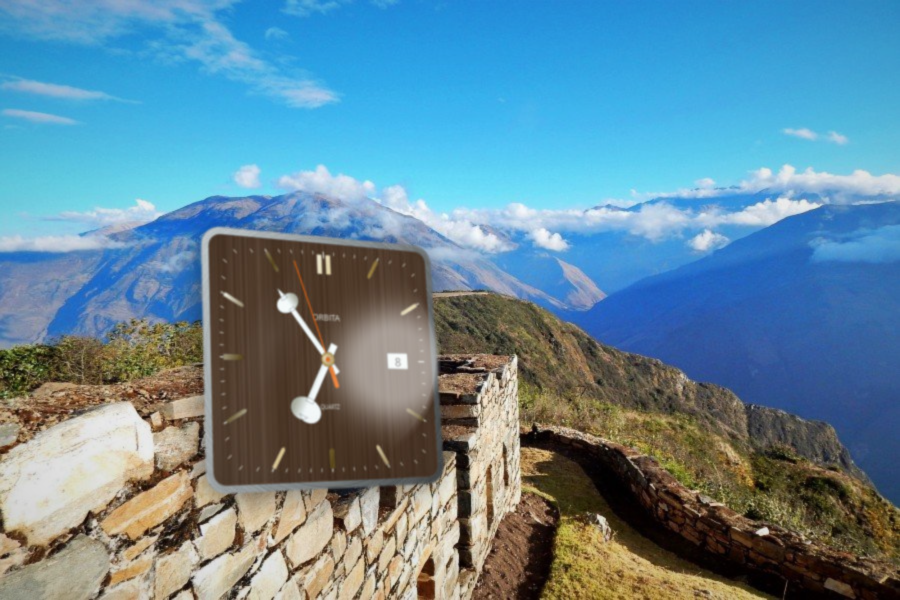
{"hour": 6, "minute": 53, "second": 57}
